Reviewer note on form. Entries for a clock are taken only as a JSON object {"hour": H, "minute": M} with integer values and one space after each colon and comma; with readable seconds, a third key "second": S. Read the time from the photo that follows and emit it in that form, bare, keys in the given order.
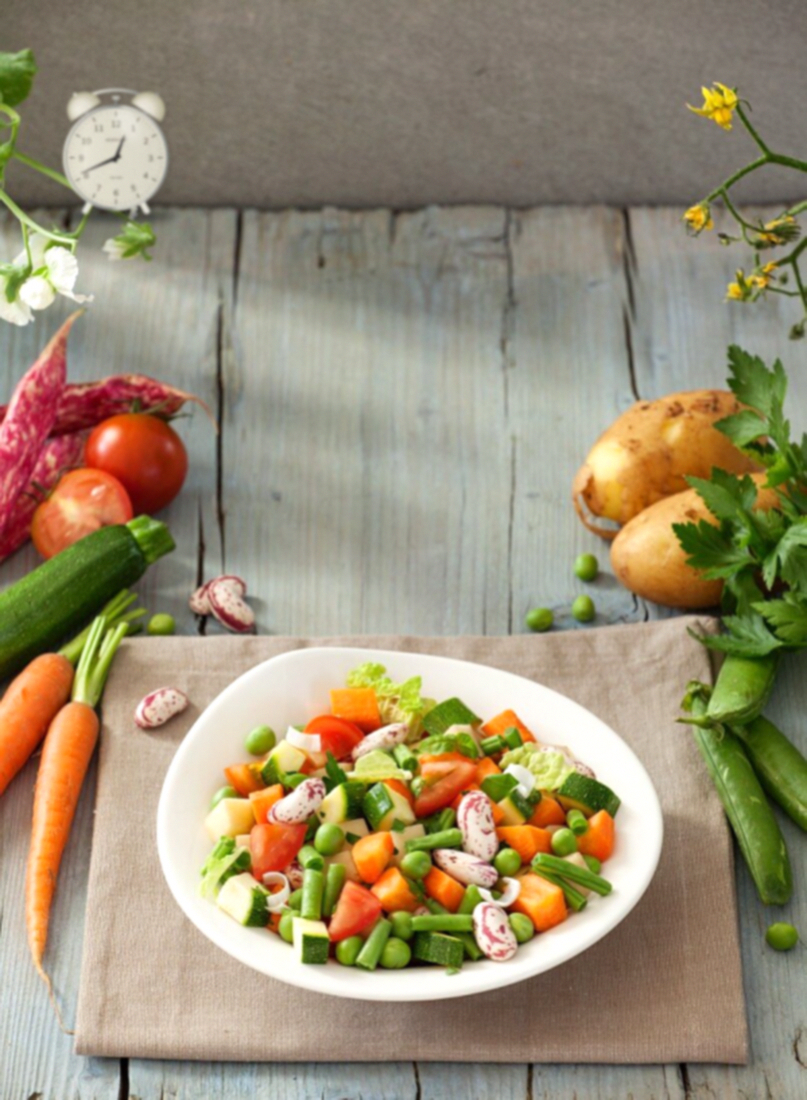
{"hour": 12, "minute": 41}
